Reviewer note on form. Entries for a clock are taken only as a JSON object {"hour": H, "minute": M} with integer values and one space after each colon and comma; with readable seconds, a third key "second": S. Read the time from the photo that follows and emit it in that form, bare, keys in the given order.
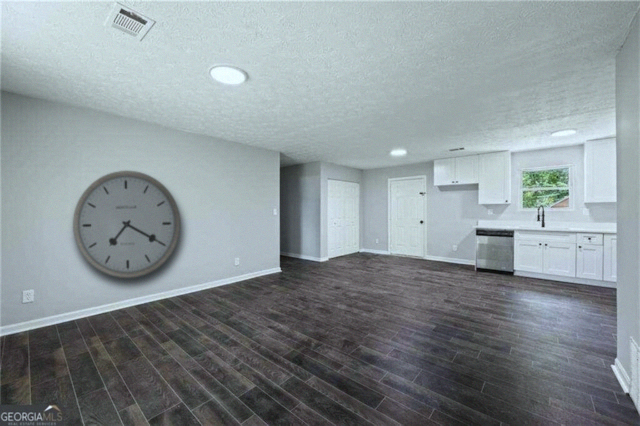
{"hour": 7, "minute": 20}
